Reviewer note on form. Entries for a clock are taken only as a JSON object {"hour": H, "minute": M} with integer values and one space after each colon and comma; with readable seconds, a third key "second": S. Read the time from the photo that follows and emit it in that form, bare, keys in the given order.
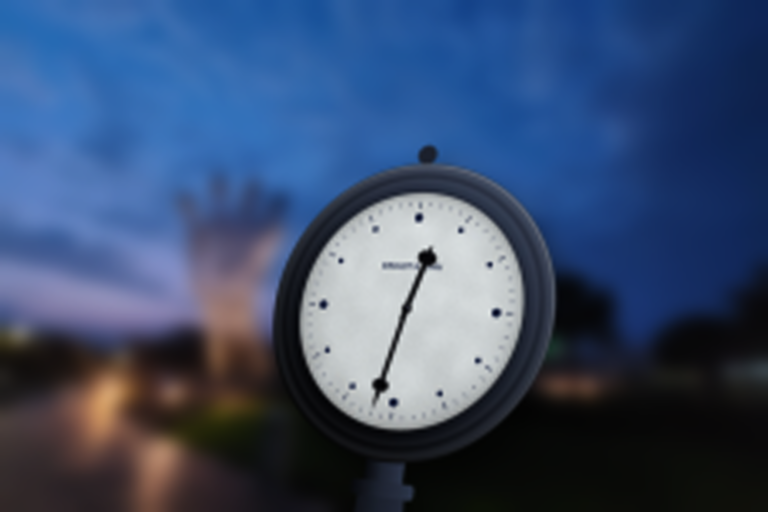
{"hour": 12, "minute": 32}
